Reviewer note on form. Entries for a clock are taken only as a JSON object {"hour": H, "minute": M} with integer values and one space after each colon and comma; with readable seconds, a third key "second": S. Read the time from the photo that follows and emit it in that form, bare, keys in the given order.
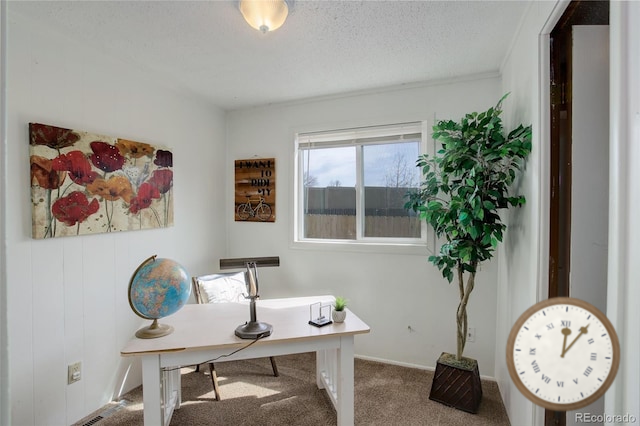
{"hour": 12, "minute": 6}
